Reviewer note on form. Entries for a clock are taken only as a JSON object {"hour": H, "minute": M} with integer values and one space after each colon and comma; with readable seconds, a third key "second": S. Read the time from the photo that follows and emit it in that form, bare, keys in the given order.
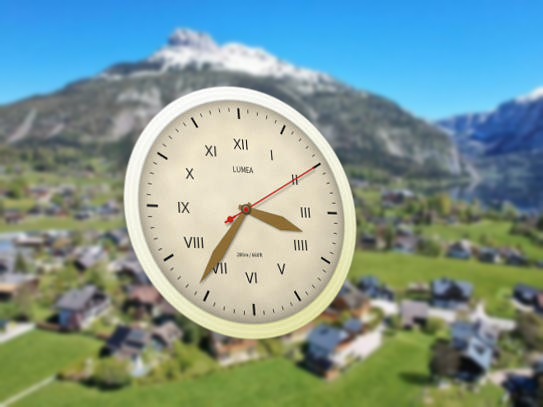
{"hour": 3, "minute": 36, "second": 10}
